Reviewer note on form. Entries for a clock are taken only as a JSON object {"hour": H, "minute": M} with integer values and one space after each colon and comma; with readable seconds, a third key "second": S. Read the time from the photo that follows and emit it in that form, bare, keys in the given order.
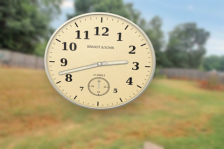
{"hour": 2, "minute": 42}
